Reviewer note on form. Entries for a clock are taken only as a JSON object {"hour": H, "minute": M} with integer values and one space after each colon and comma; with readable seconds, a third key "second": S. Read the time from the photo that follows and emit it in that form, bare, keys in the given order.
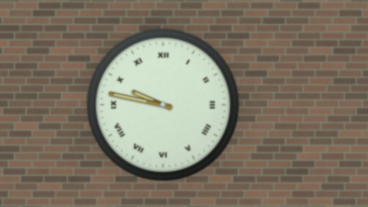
{"hour": 9, "minute": 47}
